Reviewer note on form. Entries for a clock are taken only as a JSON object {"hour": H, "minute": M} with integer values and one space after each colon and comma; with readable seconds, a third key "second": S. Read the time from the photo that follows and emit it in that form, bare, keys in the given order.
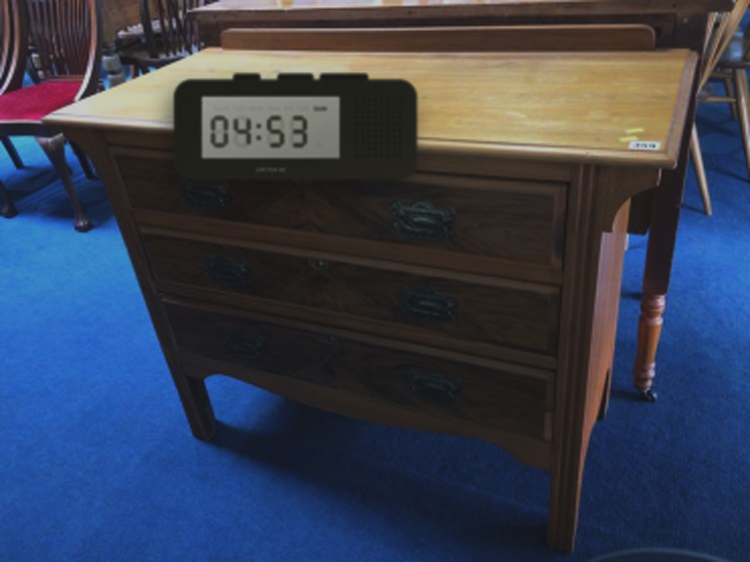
{"hour": 4, "minute": 53}
